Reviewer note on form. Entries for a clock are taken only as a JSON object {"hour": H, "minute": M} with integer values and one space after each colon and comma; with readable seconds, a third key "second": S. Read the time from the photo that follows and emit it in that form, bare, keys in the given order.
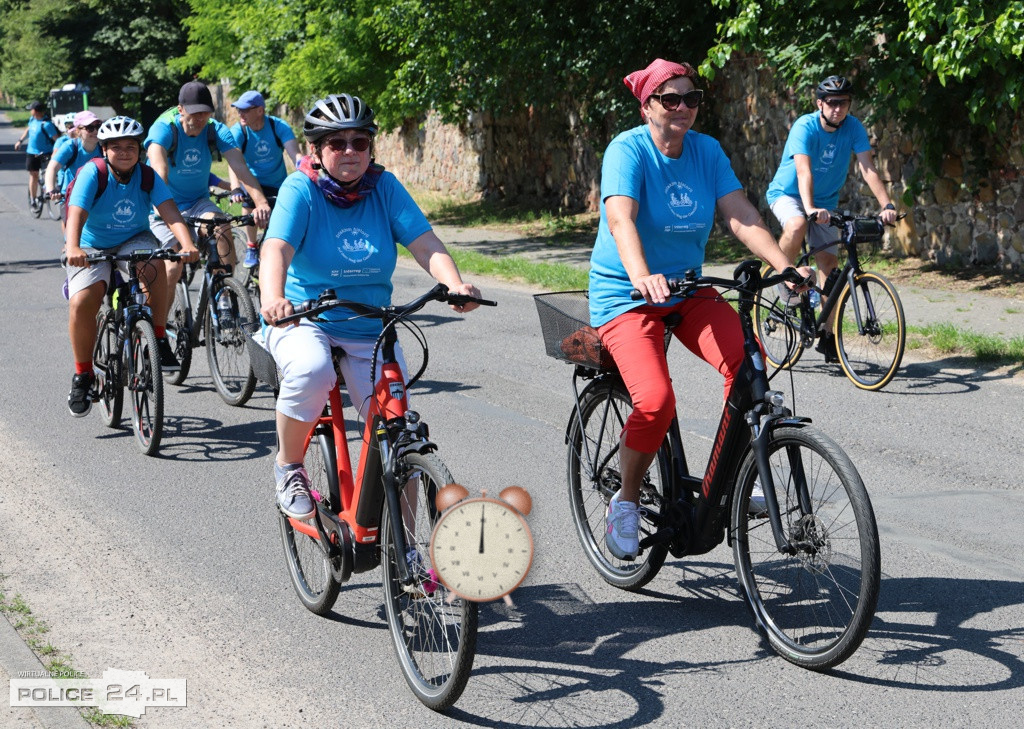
{"hour": 12, "minute": 0}
